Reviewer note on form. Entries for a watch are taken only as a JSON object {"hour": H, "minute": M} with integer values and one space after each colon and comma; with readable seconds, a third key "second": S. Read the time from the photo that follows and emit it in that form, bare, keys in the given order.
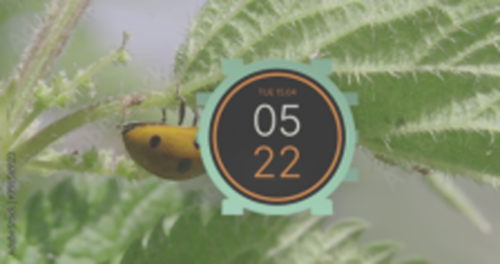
{"hour": 5, "minute": 22}
